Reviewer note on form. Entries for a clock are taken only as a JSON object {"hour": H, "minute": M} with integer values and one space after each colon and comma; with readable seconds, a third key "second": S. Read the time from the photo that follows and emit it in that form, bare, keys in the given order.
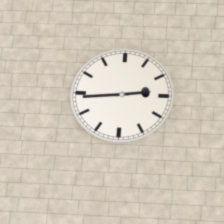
{"hour": 2, "minute": 44}
